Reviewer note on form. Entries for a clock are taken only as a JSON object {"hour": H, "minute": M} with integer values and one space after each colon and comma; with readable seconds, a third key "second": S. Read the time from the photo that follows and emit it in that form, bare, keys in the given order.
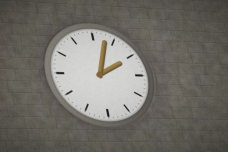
{"hour": 2, "minute": 3}
